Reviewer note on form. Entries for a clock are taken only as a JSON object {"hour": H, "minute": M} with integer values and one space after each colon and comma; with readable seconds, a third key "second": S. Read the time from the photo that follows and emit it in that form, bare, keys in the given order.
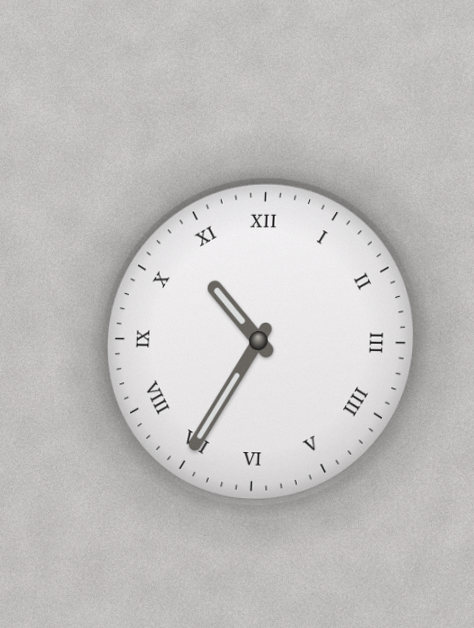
{"hour": 10, "minute": 35}
